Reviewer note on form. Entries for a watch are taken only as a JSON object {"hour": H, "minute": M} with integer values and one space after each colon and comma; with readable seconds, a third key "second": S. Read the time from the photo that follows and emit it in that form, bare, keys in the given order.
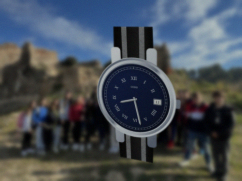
{"hour": 8, "minute": 28}
